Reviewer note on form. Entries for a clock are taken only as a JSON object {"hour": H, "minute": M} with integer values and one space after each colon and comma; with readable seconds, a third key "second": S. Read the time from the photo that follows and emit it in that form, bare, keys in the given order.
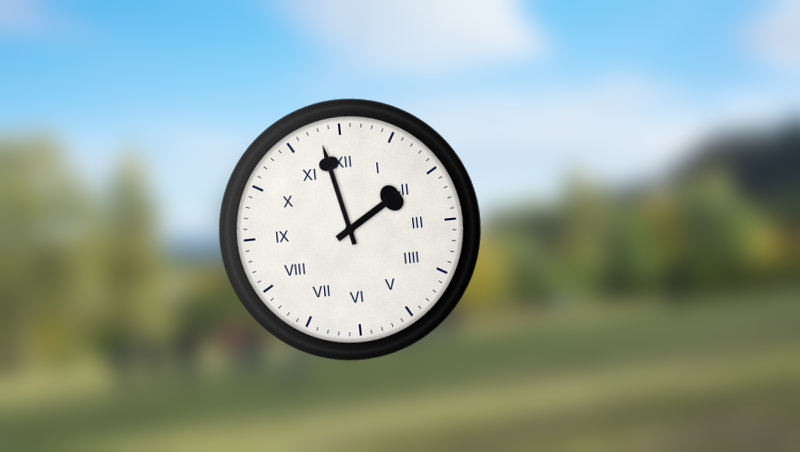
{"hour": 1, "minute": 58}
